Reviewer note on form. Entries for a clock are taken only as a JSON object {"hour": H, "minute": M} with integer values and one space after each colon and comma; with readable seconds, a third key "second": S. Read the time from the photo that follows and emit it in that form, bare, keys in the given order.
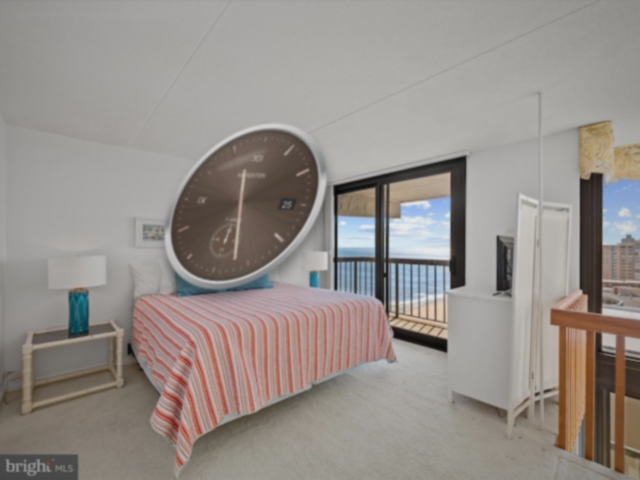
{"hour": 11, "minute": 27}
